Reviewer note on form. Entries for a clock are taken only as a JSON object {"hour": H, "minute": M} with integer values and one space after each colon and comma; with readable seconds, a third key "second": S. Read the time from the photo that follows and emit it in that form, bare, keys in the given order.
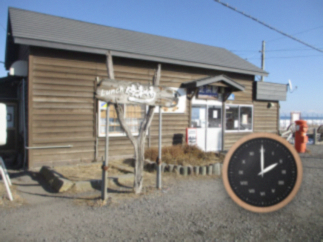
{"hour": 2, "minute": 0}
